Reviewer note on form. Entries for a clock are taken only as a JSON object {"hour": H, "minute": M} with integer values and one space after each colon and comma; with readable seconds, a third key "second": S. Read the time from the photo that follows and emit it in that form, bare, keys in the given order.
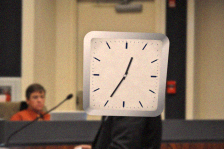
{"hour": 12, "minute": 35}
